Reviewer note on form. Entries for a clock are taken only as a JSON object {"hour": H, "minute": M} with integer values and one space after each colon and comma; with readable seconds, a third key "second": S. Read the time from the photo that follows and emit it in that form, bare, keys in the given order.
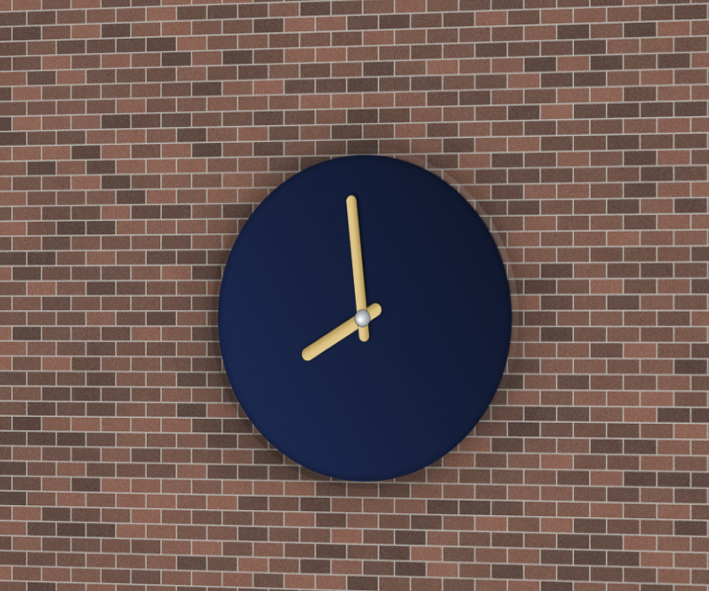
{"hour": 7, "minute": 59}
